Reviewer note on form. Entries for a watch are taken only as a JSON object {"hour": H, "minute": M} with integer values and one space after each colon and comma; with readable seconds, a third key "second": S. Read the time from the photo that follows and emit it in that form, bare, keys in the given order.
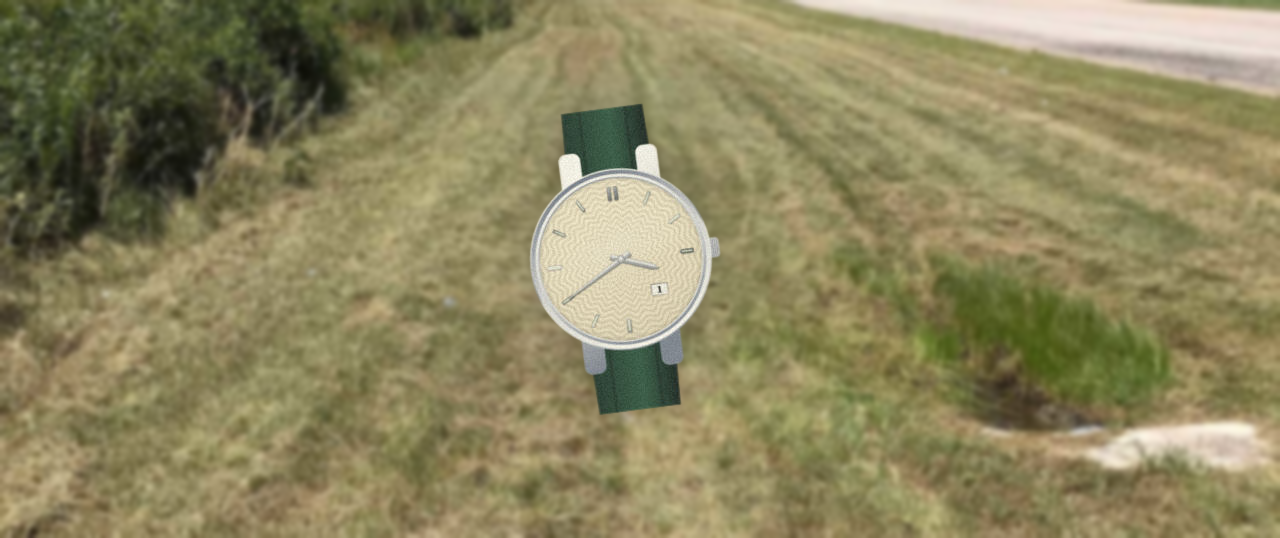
{"hour": 3, "minute": 40}
